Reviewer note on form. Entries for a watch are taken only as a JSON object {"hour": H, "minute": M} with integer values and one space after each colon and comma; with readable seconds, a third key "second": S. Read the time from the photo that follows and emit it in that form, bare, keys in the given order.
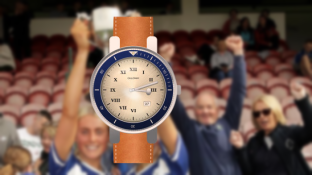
{"hour": 3, "minute": 12}
